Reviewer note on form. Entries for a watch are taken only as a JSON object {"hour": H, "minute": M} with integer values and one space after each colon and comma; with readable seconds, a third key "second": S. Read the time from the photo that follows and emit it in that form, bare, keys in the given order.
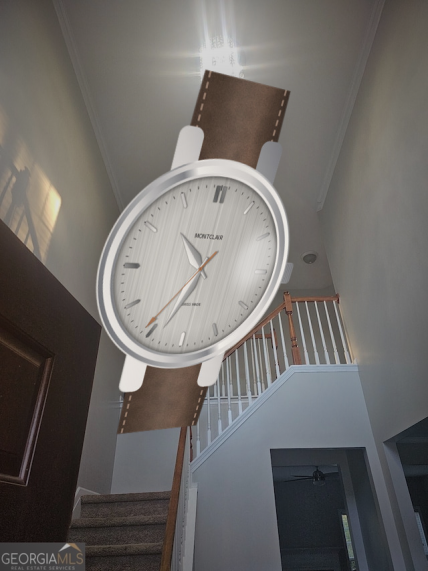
{"hour": 10, "minute": 33, "second": 36}
